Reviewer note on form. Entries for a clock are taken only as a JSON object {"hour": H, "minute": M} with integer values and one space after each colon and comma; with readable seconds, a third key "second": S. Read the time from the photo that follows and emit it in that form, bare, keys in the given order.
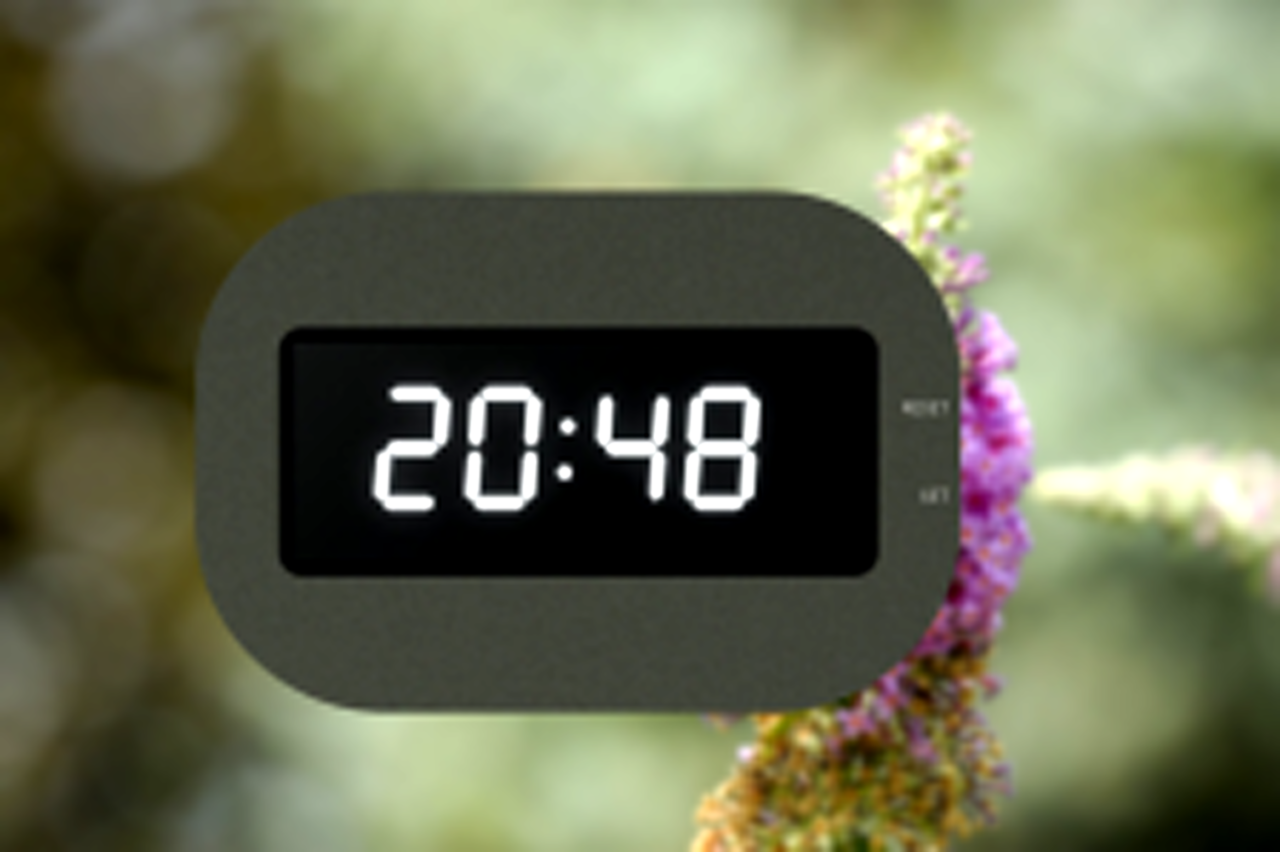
{"hour": 20, "minute": 48}
